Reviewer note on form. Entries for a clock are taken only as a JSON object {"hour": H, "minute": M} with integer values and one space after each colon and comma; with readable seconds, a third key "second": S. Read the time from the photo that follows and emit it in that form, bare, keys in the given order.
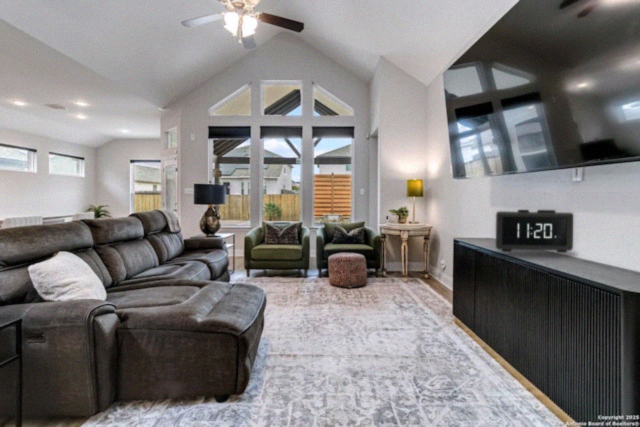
{"hour": 11, "minute": 20}
